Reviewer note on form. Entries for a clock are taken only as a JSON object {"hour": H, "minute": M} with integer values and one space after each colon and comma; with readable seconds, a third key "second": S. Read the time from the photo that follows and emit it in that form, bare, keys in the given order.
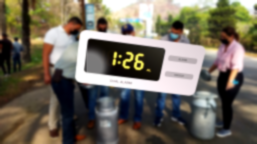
{"hour": 1, "minute": 26}
